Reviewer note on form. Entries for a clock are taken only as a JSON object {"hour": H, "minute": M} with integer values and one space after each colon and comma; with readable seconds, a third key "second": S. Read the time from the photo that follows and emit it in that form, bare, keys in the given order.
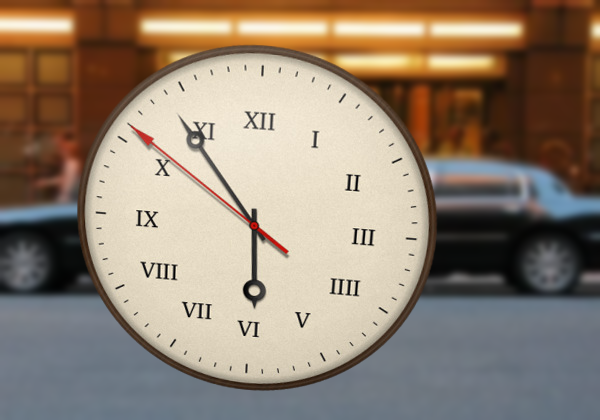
{"hour": 5, "minute": 53, "second": 51}
